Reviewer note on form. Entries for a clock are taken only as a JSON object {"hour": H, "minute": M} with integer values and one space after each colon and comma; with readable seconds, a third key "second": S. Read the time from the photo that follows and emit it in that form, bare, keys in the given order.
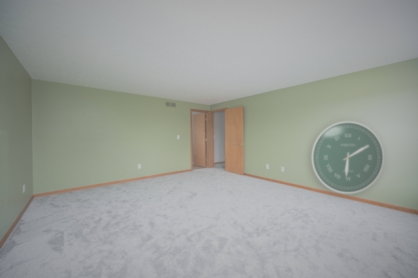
{"hour": 6, "minute": 10}
